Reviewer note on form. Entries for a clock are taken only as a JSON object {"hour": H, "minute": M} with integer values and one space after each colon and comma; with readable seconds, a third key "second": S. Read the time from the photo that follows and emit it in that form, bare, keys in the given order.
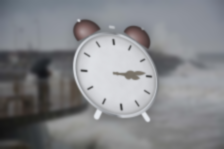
{"hour": 3, "minute": 14}
